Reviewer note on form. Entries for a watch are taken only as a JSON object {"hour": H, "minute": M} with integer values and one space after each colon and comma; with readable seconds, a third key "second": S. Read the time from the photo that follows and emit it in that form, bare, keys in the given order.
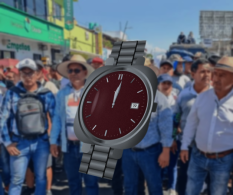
{"hour": 12, "minute": 1}
